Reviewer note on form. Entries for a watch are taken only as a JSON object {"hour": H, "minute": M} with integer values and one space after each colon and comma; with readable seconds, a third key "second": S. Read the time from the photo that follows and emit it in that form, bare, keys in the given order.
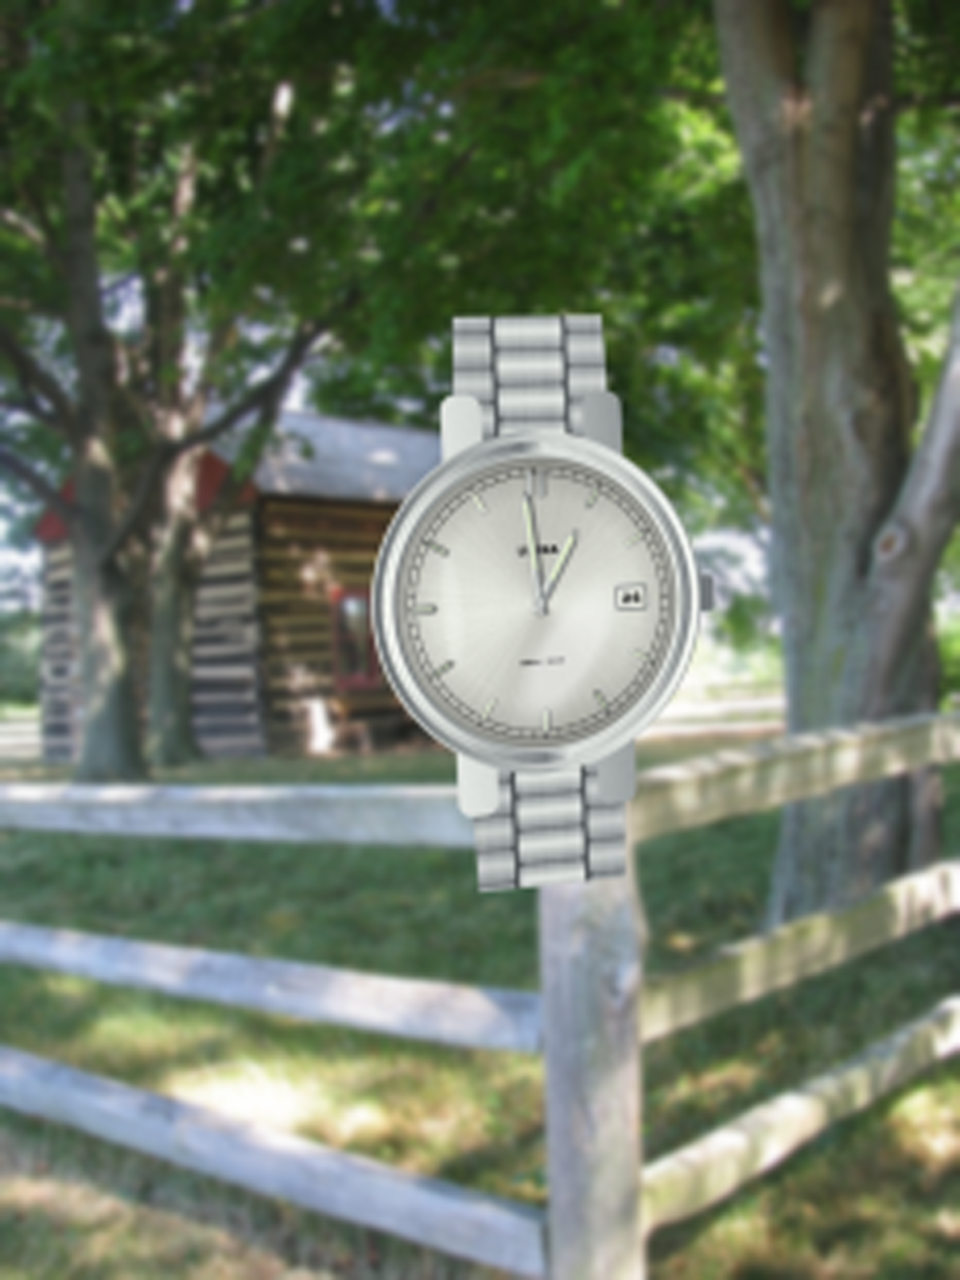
{"hour": 12, "minute": 59}
